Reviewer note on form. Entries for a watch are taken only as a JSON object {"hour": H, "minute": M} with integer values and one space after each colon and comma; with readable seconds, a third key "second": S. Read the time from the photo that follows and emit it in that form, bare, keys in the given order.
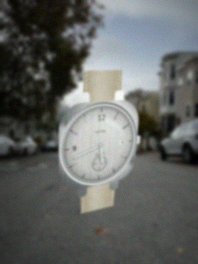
{"hour": 5, "minute": 42}
